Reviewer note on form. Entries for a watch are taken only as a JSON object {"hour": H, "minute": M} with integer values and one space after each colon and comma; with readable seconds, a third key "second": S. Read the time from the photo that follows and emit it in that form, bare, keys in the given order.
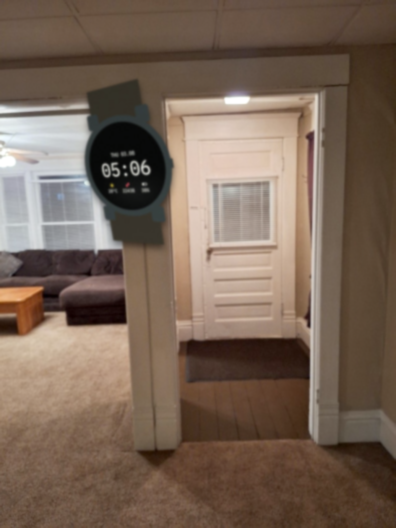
{"hour": 5, "minute": 6}
